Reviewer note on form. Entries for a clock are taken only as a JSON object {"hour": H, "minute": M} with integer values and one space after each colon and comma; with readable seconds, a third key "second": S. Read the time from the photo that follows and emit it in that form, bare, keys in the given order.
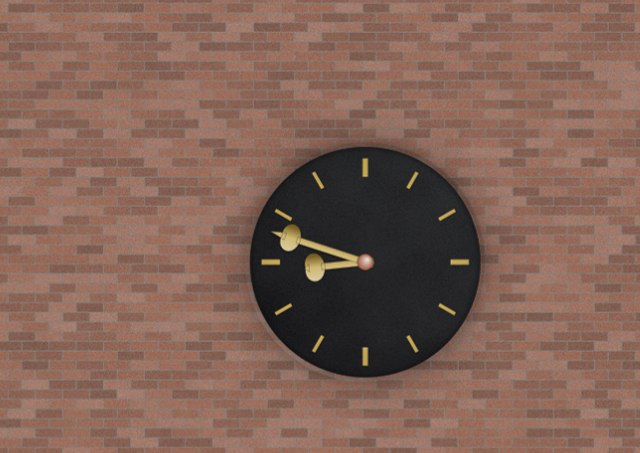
{"hour": 8, "minute": 48}
